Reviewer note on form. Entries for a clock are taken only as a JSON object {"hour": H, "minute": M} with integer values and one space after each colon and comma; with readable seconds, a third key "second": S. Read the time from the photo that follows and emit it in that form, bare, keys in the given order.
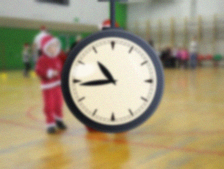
{"hour": 10, "minute": 44}
